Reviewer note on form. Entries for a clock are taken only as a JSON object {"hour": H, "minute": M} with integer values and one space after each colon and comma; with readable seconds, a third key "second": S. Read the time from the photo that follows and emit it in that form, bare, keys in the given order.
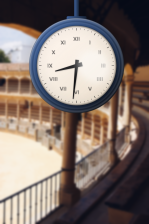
{"hour": 8, "minute": 31}
